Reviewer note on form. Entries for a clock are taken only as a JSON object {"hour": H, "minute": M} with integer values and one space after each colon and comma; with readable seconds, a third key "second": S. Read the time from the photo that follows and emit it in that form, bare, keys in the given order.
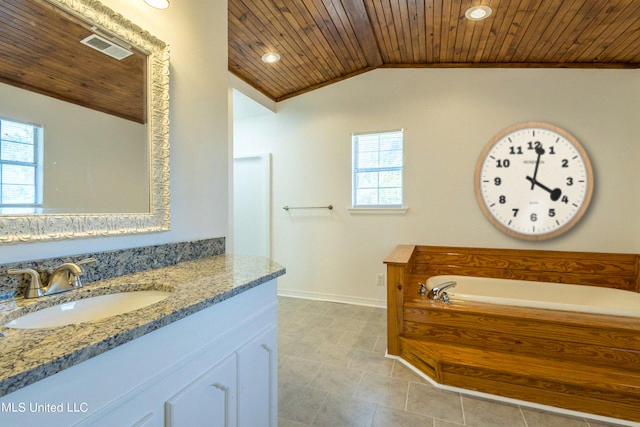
{"hour": 4, "minute": 2}
